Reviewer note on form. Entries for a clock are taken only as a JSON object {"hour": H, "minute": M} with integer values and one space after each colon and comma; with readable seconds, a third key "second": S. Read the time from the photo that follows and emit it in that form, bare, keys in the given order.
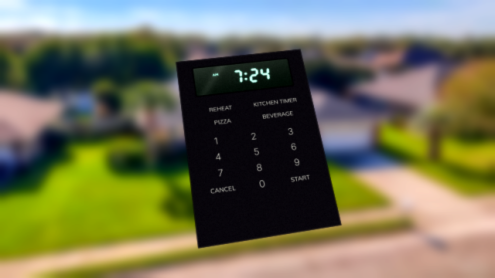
{"hour": 7, "minute": 24}
